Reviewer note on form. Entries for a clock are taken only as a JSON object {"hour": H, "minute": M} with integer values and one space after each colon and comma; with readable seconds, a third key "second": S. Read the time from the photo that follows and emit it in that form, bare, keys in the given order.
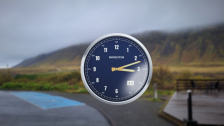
{"hour": 3, "minute": 12}
